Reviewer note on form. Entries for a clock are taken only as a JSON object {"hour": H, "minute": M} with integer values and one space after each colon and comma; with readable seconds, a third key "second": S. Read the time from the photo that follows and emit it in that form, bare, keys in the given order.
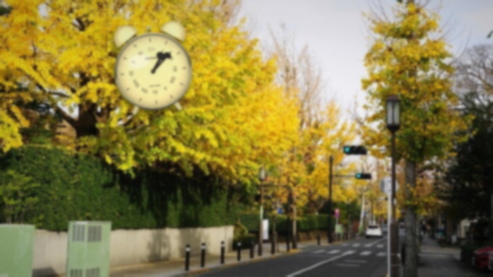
{"hour": 1, "minute": 8}
